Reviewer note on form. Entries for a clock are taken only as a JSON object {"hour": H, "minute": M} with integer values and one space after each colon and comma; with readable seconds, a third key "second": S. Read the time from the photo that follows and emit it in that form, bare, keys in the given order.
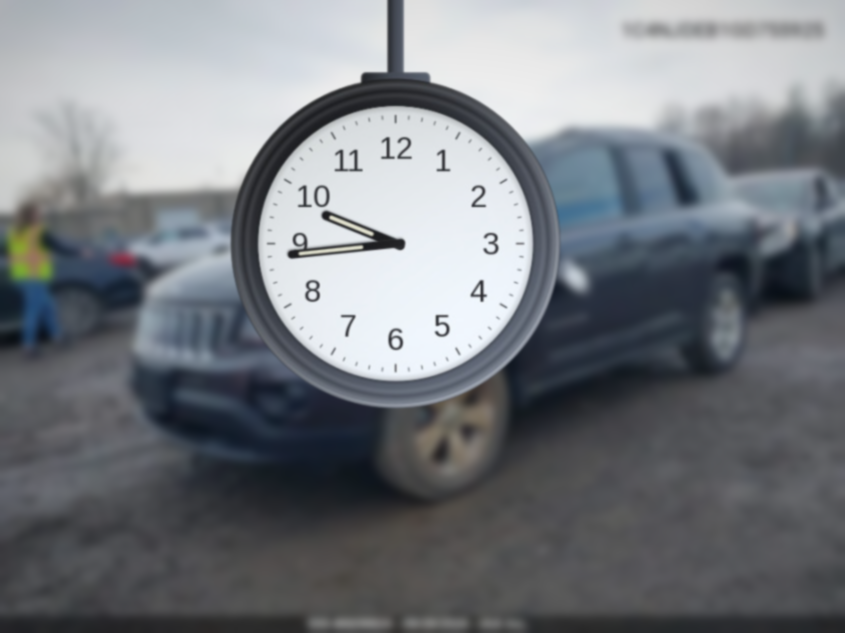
{"hour": 9, "minute": 44}
